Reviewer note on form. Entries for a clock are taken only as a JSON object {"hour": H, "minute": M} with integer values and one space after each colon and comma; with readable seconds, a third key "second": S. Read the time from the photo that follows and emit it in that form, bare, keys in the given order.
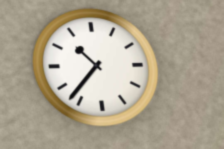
{"hour": 10, "minute": 37}
